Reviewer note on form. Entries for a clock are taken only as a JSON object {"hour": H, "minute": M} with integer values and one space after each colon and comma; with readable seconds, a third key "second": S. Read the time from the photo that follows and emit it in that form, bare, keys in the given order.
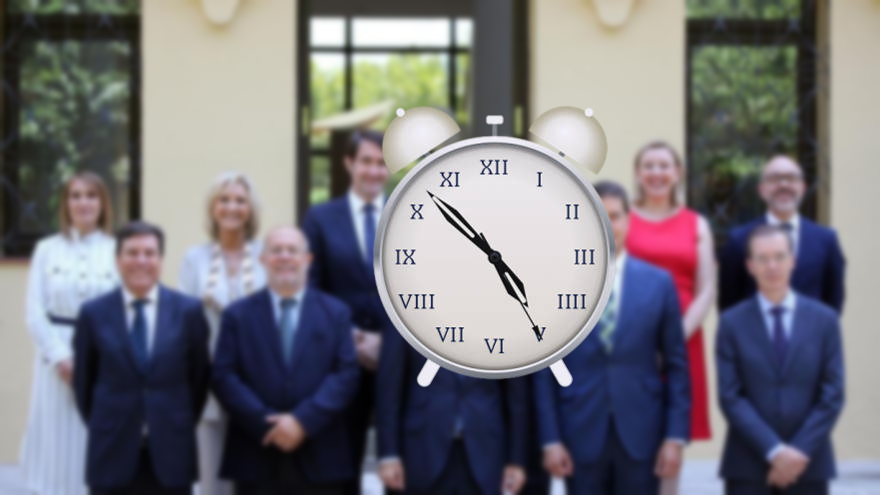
{"hour": 4, "minute": 52, "second": 25}
